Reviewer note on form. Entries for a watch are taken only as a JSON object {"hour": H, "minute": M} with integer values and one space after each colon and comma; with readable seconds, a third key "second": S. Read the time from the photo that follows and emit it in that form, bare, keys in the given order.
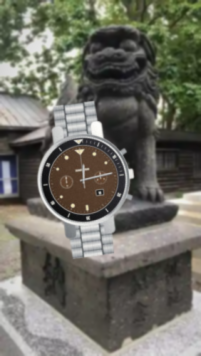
{"hour": 12, "minute": 14}
